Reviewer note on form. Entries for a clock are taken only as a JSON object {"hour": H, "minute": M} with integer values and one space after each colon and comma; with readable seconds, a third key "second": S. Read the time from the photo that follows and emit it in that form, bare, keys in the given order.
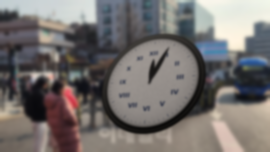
{"hour": 12, "minute": 4}
